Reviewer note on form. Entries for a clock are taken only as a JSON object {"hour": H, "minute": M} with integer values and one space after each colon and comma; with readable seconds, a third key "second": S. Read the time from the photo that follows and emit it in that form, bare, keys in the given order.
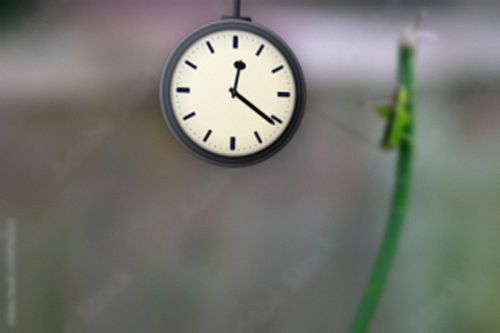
{"hour": 12, "minute": 21}
